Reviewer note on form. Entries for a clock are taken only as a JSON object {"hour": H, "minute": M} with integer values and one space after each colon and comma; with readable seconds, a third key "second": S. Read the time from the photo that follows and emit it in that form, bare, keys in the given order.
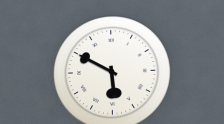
{"hour": 5, "minute": 50}
